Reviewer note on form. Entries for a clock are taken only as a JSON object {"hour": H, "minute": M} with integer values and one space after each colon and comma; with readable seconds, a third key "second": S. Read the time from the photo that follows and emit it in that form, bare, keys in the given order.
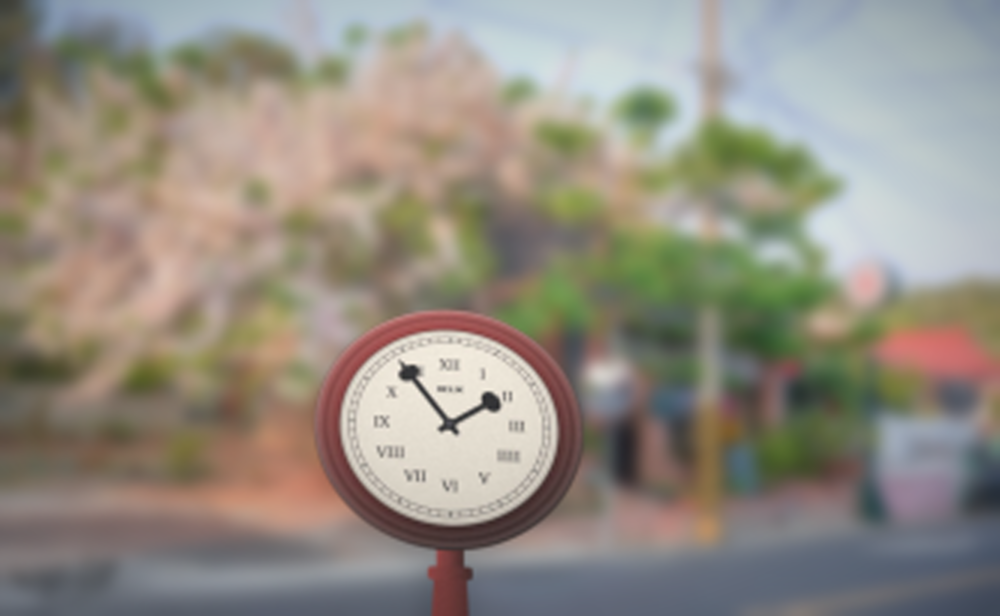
{"hour": 1, "minute": 54}
